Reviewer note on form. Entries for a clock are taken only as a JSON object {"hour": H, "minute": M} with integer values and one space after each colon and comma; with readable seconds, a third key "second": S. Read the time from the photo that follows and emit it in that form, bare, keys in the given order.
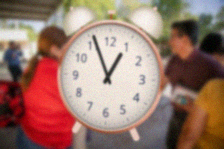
{"hour": 12, "minute": 56}
